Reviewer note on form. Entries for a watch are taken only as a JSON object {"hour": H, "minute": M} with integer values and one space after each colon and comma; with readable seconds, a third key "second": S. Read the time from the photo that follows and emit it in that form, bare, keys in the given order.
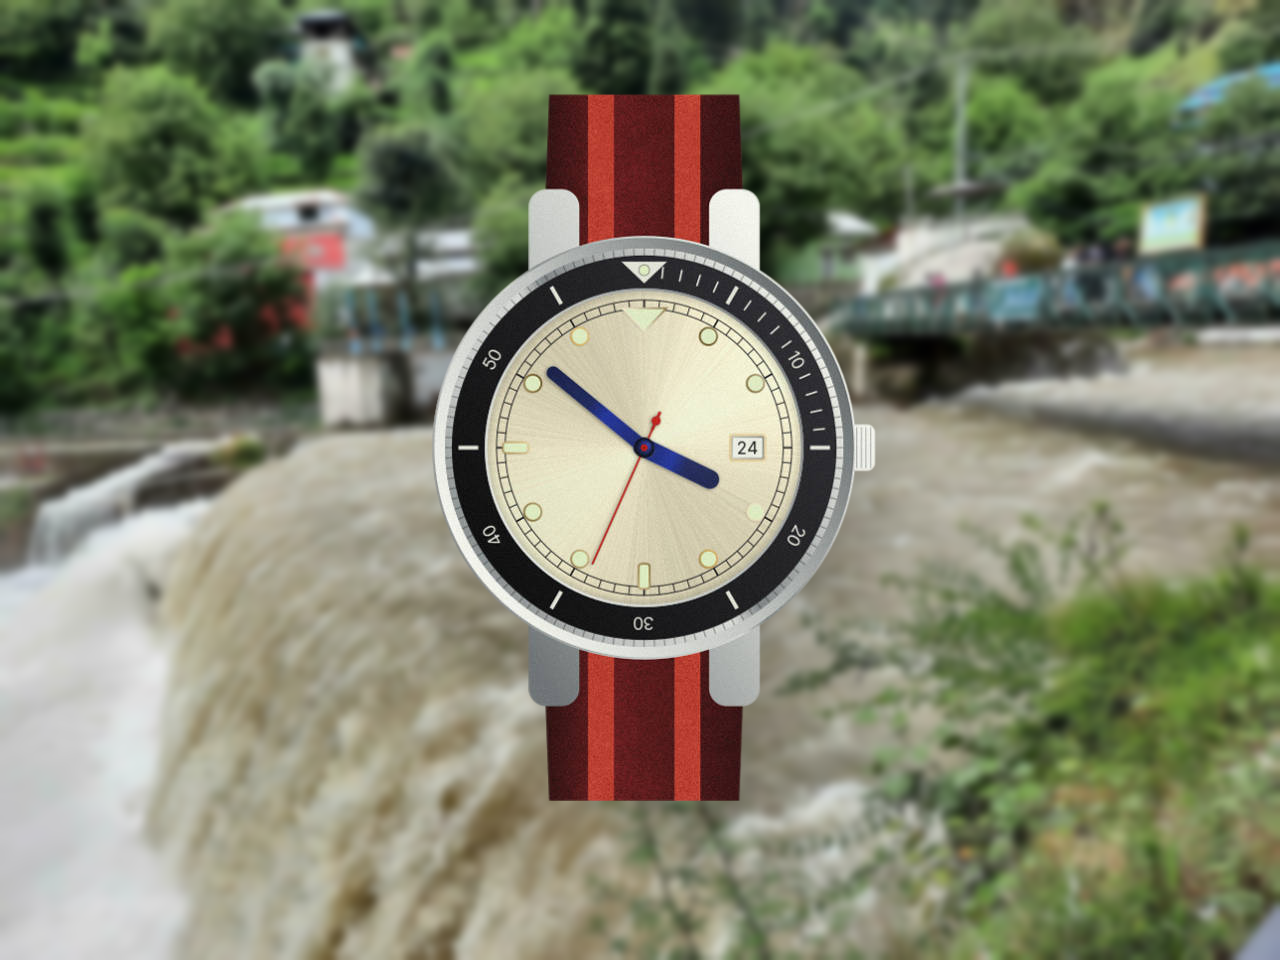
{"hour": 3, "minute": 51, "second": 34}
